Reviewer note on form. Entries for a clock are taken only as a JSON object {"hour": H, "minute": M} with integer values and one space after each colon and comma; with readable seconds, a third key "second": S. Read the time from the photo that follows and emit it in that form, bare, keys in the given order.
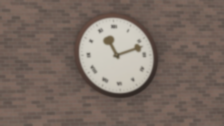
{"hour": 11, "minute": 12}
